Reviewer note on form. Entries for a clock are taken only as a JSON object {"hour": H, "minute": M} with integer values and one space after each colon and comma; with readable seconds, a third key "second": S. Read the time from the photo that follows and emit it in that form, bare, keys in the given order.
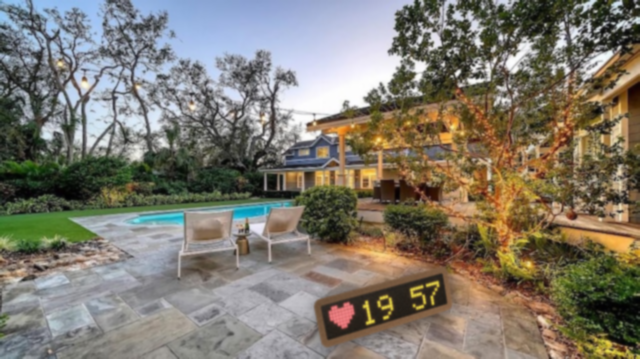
{"hour": 19, "minute": 57}
